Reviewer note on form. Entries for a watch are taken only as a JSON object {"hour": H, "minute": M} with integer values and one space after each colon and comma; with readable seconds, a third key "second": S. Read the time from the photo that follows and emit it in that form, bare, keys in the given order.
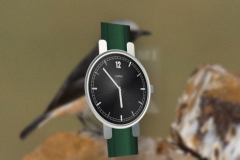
{"hour": 5, "minute": 53}
